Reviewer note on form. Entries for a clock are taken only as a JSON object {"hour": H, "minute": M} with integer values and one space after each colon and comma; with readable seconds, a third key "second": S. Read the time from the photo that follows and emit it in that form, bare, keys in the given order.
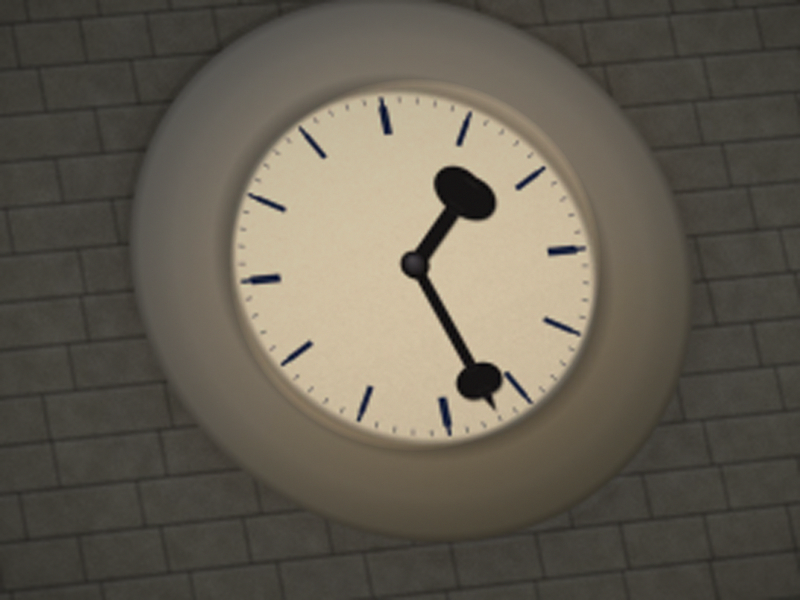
{"hour": 1, "minute": 27}
